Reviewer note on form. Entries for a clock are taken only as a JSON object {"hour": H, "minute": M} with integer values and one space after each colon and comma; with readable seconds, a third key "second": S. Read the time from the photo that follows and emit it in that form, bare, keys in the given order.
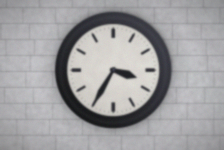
{"hour": 3, "minute": 35}
